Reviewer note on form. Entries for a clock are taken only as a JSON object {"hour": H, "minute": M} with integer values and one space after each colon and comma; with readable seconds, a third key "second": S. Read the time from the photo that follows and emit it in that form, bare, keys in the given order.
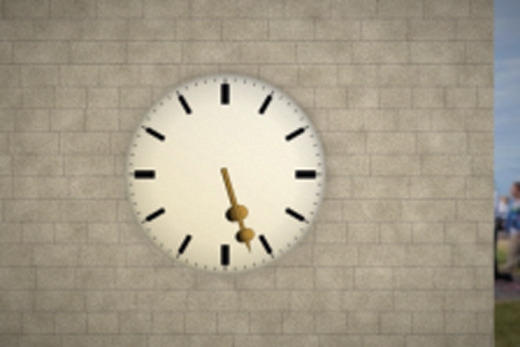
{"hour": 5, "minute": 27}
